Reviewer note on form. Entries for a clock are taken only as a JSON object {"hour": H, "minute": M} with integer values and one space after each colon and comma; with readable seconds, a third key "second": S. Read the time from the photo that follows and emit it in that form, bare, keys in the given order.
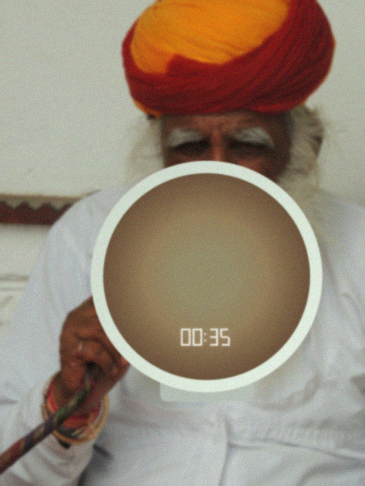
{"hour": 0, "minute": 35}
